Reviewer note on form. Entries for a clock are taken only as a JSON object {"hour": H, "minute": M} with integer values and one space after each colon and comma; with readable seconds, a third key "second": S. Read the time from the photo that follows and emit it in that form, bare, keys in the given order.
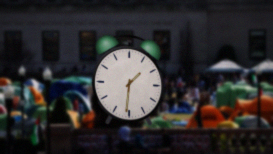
{"hour": 1, "minute": 31}
